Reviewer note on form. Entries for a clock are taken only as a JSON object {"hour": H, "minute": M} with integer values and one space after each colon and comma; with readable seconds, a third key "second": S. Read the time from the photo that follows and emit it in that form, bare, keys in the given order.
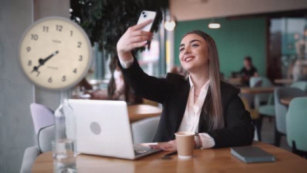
{"hour": 7, "minute": 37}
